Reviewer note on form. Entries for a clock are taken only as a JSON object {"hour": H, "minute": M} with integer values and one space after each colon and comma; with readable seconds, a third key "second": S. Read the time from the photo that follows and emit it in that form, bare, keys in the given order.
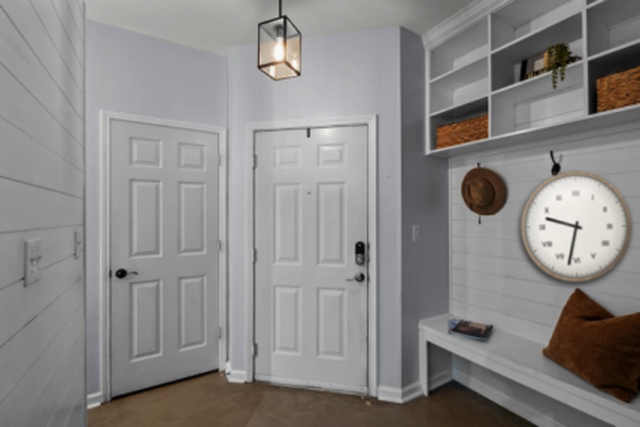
{"hour": 9, "minute": 32}
